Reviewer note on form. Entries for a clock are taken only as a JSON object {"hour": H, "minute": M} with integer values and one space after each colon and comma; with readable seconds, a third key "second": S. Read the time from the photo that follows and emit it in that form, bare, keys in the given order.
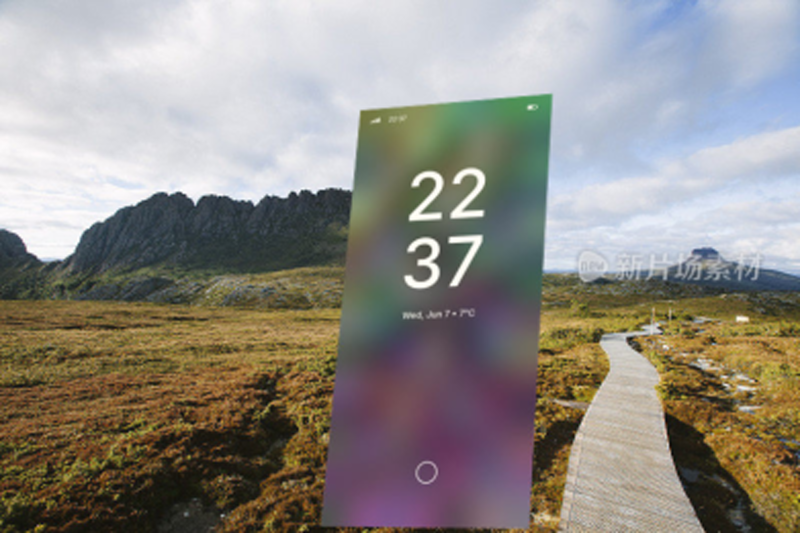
{"hour": 22, "minute": 37}
